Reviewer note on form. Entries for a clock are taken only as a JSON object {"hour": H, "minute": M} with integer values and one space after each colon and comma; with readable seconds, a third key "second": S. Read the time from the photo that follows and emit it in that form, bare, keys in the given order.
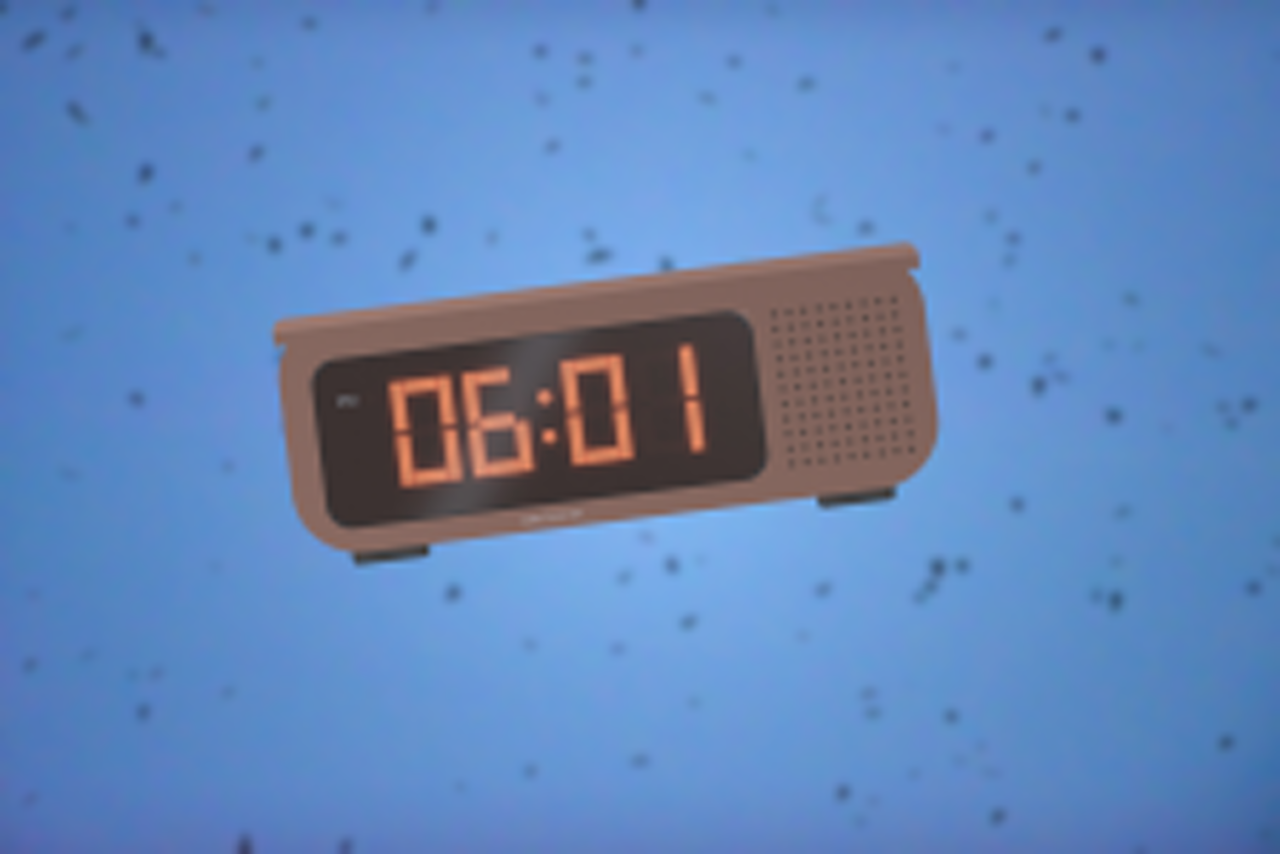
{"hour": 6, "minute": 1}
